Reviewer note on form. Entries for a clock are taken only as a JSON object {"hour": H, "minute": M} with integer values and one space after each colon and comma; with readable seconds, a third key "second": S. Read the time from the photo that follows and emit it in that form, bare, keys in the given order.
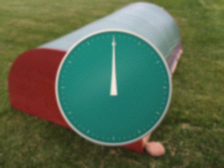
{"hour": 12, "minute": 0}
